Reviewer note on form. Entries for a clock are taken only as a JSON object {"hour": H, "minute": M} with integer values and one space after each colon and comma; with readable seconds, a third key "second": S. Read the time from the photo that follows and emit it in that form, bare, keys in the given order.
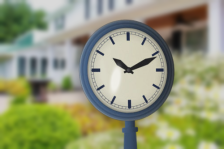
{"hour": 10, "minute": 11}
